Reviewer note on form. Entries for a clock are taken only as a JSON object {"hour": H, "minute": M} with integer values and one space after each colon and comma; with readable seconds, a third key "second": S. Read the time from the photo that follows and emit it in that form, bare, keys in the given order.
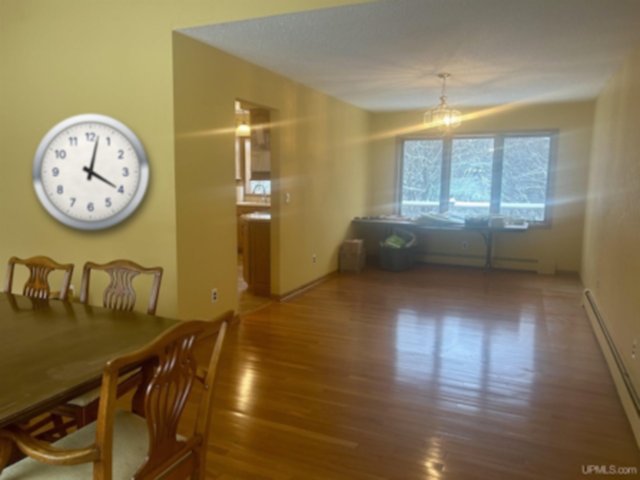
{"hour": 4, "minute": 2}
